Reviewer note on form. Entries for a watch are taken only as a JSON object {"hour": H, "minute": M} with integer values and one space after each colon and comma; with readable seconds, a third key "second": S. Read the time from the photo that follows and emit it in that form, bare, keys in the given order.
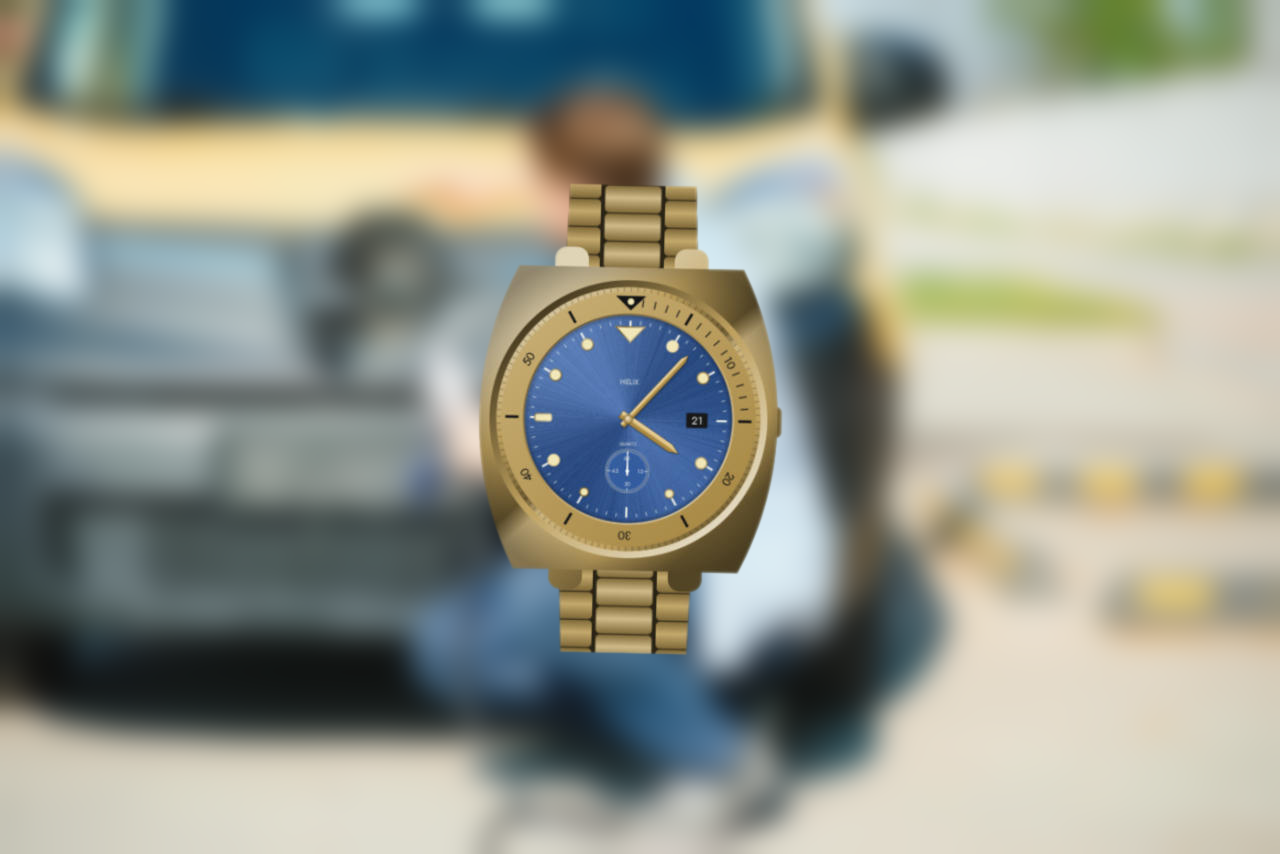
{"hour": 4, "minute": 7}
